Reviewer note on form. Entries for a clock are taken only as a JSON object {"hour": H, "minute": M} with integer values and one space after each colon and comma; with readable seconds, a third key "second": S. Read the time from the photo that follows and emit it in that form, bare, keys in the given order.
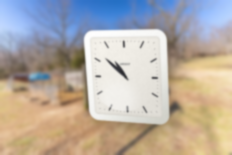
{"hour": 10, "minute": 52}
